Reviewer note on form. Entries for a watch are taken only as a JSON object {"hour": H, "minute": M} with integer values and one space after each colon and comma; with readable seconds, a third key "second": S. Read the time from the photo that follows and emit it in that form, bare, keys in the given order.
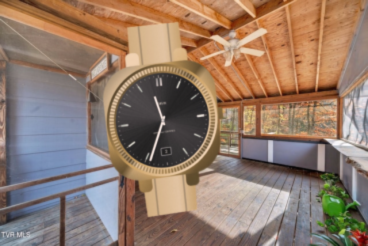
{"hour": 11, "minute": 34}
